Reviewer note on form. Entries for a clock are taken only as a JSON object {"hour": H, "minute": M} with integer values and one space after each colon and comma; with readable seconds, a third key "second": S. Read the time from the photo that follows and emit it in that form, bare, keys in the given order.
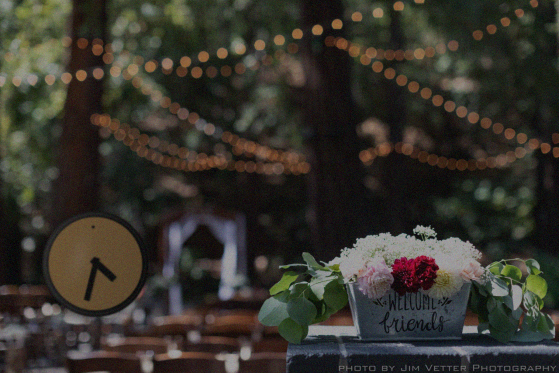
{"hour": 4, "minute": 33}
